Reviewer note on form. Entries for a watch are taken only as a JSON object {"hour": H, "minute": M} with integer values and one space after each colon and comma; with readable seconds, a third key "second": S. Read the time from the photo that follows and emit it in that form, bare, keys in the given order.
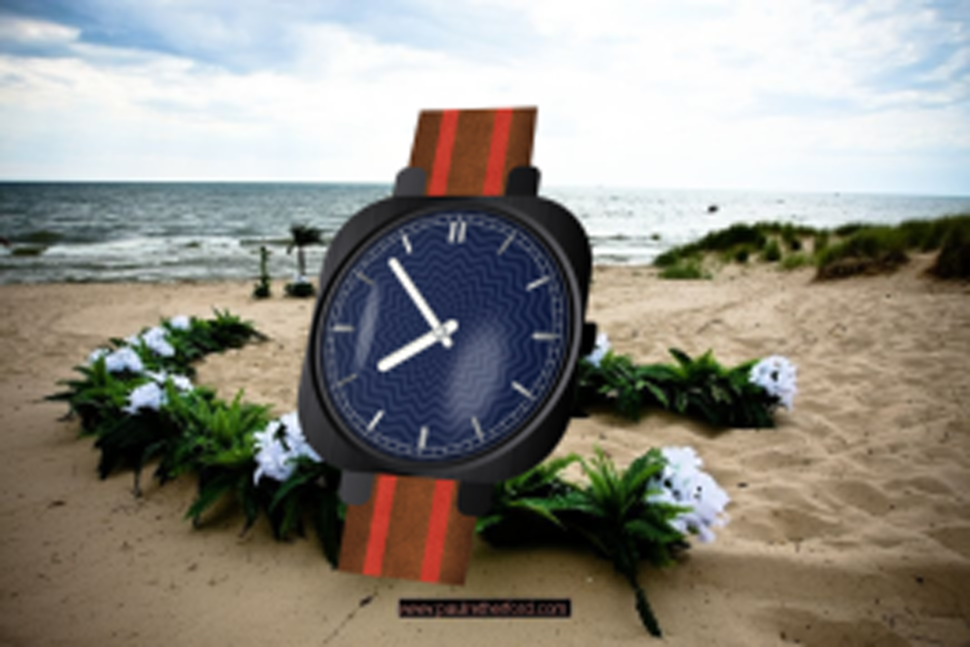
{"hour": 7, "minute": 53}
